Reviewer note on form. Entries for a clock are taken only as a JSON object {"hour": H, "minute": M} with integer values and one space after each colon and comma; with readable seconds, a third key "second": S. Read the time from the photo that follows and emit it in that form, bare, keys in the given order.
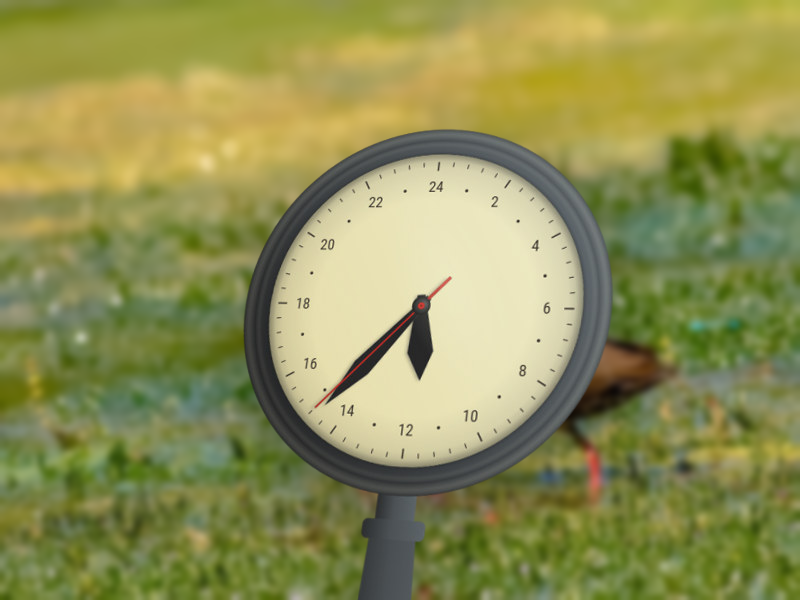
{"hour": 11, "minute": 36, "second": 37}
